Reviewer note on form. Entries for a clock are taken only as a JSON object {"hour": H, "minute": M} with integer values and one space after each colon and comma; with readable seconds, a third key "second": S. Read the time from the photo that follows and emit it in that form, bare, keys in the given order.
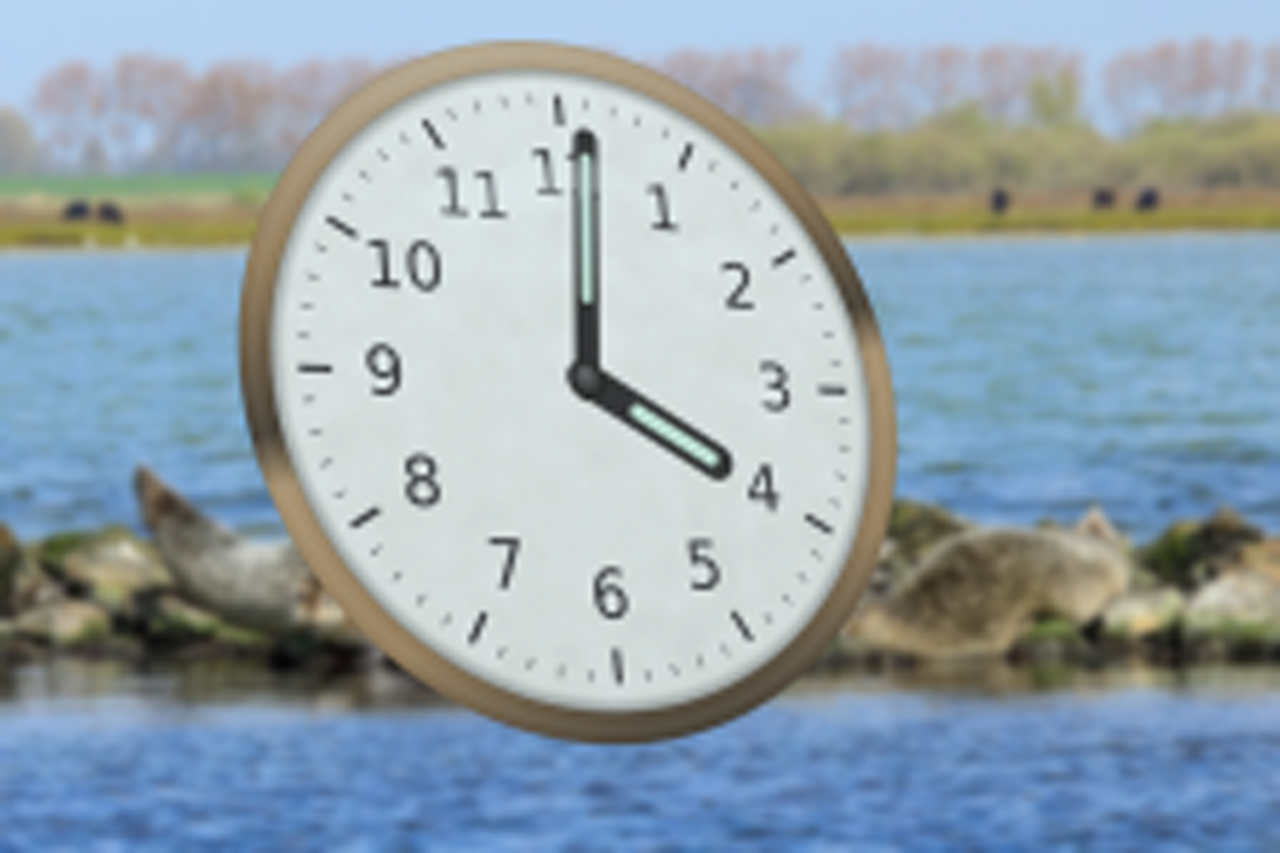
{"hour": 4, "minute": 1}
